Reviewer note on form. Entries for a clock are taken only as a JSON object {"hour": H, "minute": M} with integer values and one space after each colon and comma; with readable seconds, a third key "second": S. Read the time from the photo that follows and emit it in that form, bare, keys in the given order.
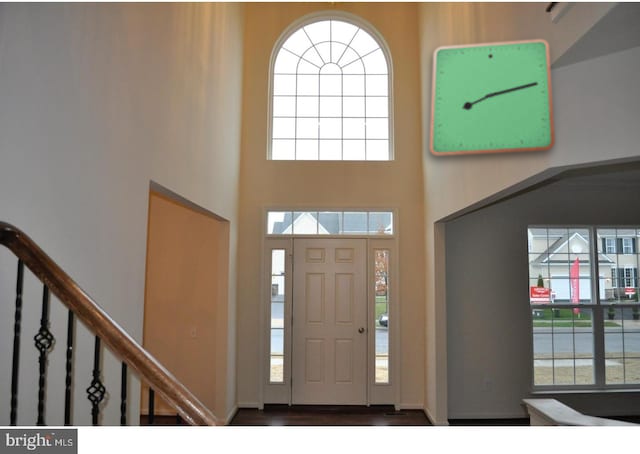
{"hour": 8, "minute": 13}
